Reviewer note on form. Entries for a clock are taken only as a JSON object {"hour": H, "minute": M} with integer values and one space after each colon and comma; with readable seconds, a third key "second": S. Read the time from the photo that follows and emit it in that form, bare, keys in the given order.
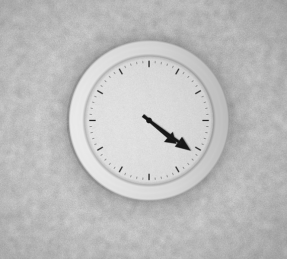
{"hour": 4, "minute": 21}
